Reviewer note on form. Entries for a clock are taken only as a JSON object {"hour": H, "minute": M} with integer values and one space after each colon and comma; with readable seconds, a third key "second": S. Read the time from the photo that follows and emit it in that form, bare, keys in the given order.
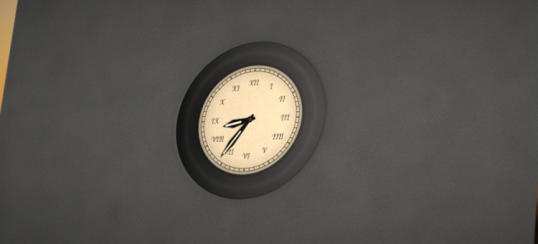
{"hour": 8, "minute": 36}
